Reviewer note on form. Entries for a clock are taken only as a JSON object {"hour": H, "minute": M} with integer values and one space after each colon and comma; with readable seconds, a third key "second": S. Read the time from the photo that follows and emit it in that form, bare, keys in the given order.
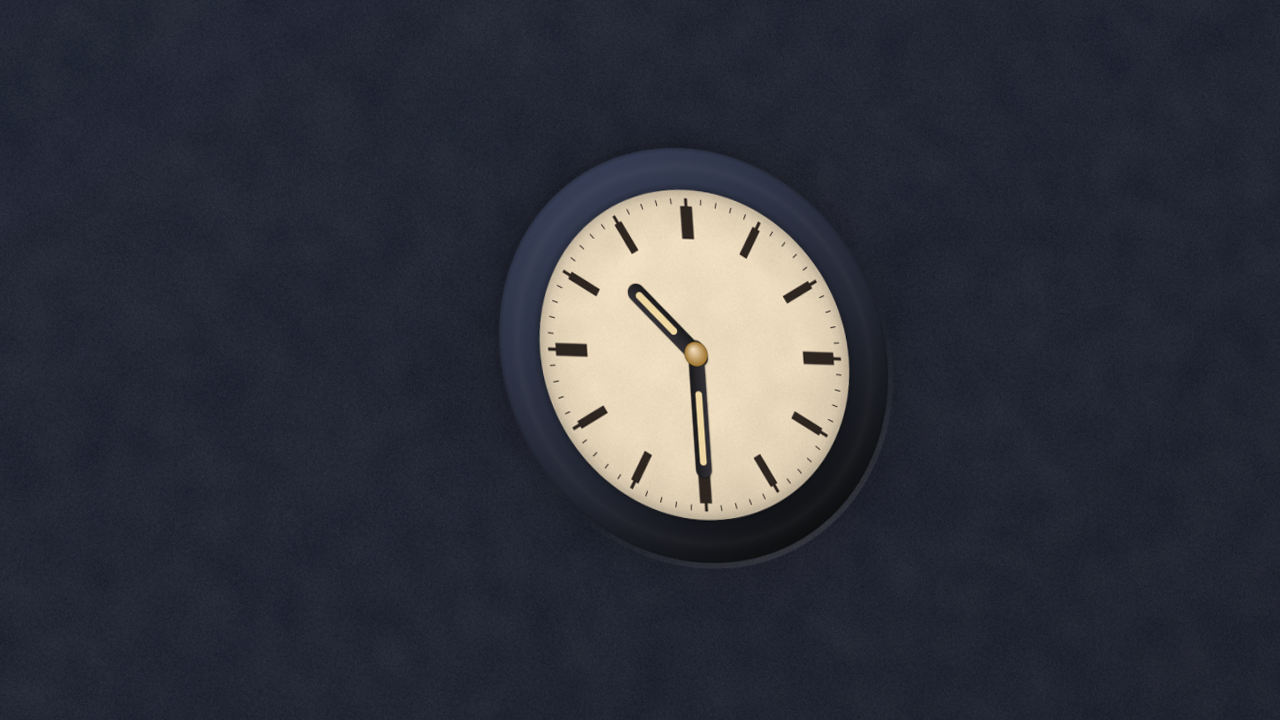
{"hour": 10, "minute": 30}
